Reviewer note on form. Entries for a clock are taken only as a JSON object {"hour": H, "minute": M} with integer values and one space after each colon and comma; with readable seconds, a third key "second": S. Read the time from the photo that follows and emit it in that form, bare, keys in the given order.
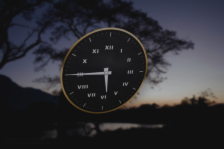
{"hour": 5, "minute": 45}
